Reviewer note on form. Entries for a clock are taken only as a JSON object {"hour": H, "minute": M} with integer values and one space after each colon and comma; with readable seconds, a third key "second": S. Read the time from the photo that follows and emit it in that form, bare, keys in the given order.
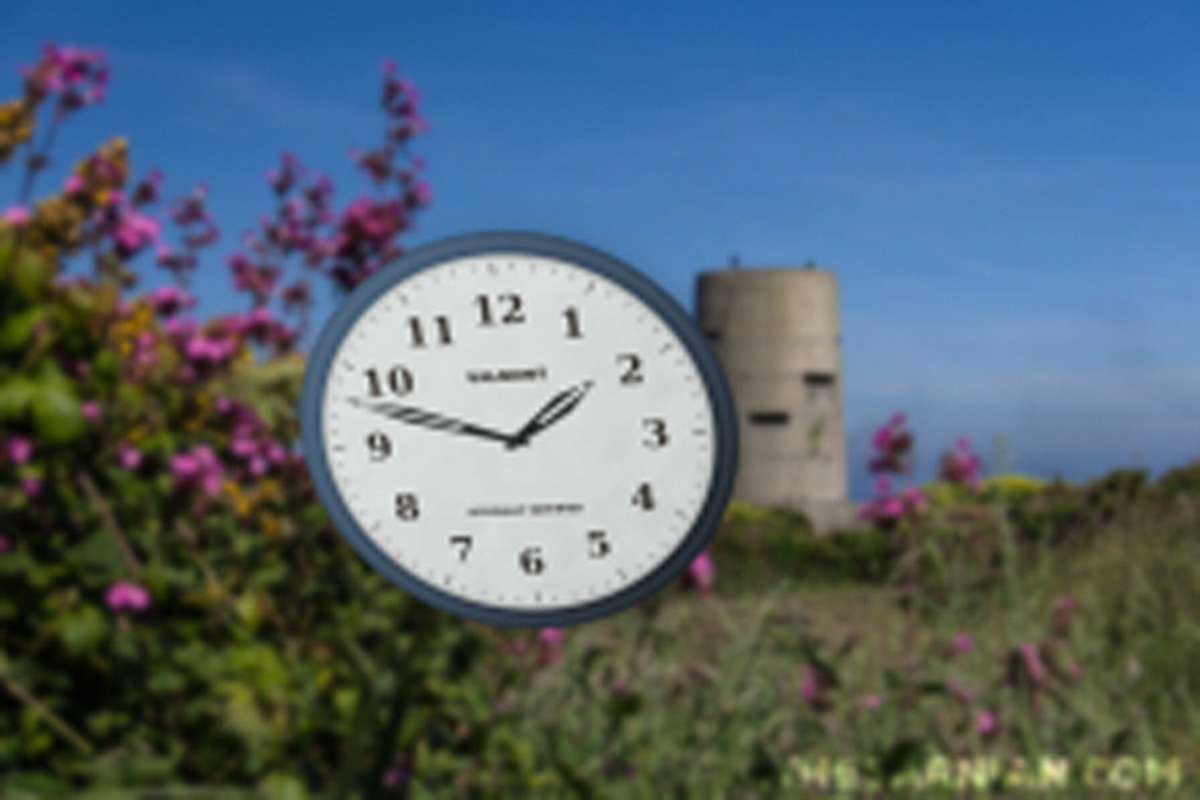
{"hour": 1, "minute": 48}
